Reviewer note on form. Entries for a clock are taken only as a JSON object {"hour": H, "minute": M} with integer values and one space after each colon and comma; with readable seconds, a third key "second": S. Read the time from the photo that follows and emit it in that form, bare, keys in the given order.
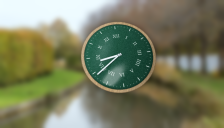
{"hour": 8, "minute": 39}
